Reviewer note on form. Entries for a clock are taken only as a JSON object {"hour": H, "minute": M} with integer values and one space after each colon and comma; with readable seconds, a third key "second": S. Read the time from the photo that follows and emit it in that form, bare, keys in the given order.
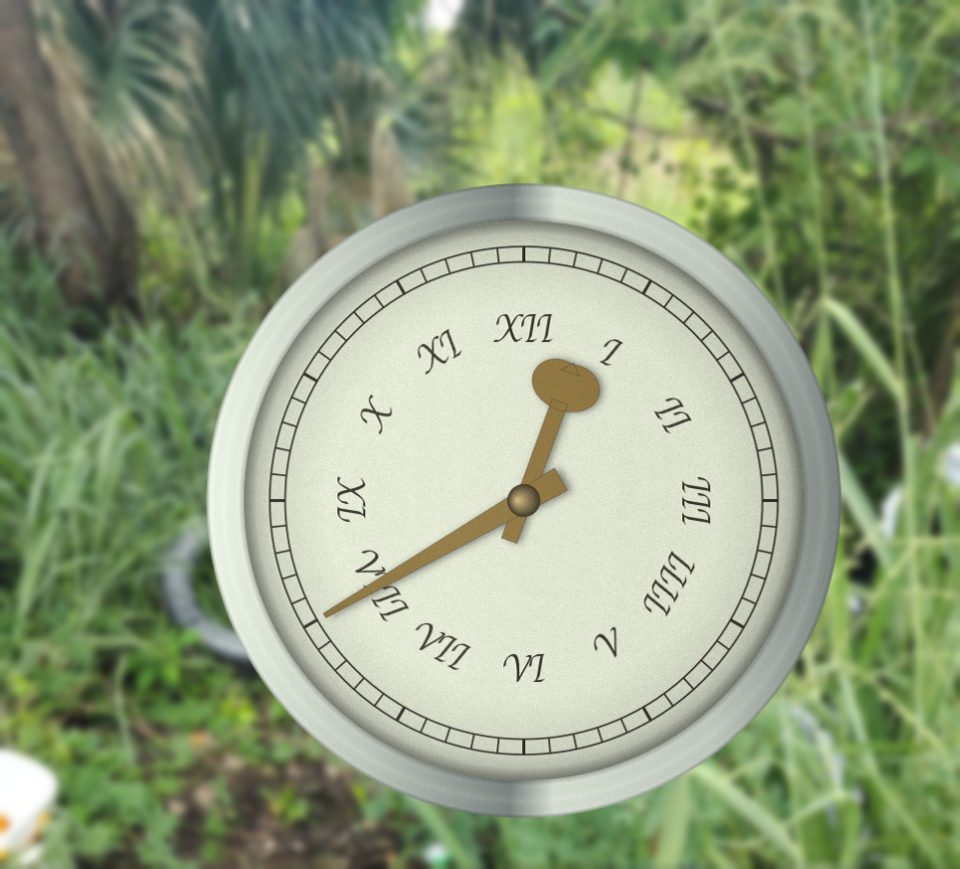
{"hour": 12, "minute": 40}
